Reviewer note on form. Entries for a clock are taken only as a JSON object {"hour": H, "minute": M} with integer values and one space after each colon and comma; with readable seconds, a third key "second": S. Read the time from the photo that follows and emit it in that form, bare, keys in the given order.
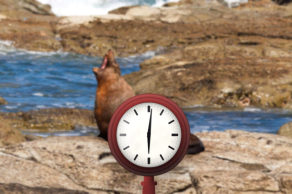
{"hour": 6, "minute": 1}
